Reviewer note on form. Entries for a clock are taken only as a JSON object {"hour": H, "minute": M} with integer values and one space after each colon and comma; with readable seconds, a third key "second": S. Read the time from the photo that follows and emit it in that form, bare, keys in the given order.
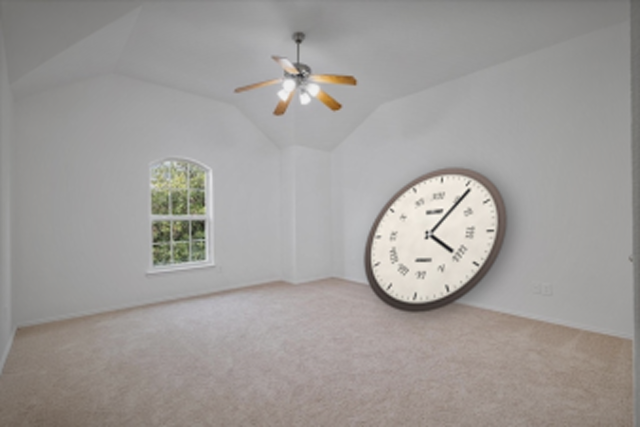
{"hour": 4, "minute": 6}
